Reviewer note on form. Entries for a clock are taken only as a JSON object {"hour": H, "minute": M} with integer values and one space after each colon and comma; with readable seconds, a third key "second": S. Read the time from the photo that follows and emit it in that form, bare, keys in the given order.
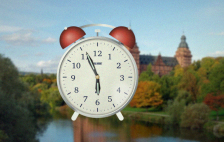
{"hour": 5, "minute": 56}
